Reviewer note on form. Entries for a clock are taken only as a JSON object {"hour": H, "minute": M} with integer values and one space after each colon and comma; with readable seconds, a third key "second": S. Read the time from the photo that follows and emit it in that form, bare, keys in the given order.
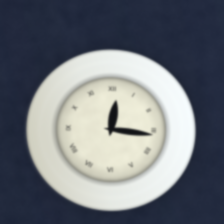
{"hour": 12, "minute": 16}
